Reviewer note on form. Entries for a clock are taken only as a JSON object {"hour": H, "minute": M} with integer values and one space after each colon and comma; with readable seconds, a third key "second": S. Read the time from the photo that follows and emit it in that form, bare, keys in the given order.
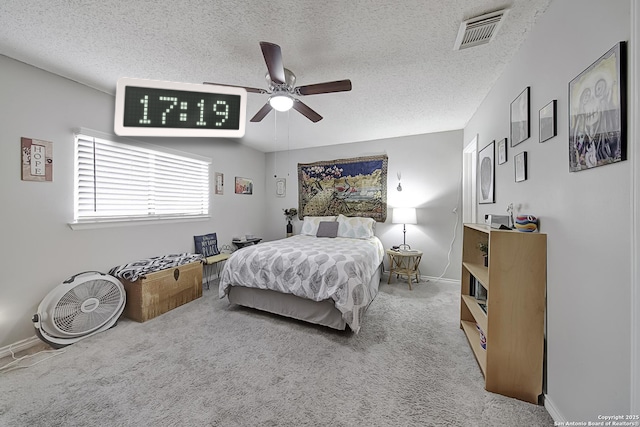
{"hour": 17, "minute": 19}
